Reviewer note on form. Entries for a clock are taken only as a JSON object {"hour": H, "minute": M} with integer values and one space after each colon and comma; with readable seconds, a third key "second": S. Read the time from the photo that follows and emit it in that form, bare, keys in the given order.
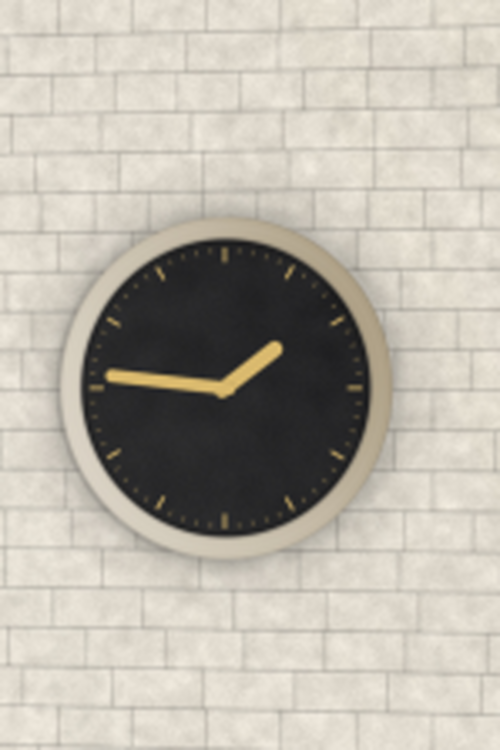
{"hour": 1, "minute": 46}
